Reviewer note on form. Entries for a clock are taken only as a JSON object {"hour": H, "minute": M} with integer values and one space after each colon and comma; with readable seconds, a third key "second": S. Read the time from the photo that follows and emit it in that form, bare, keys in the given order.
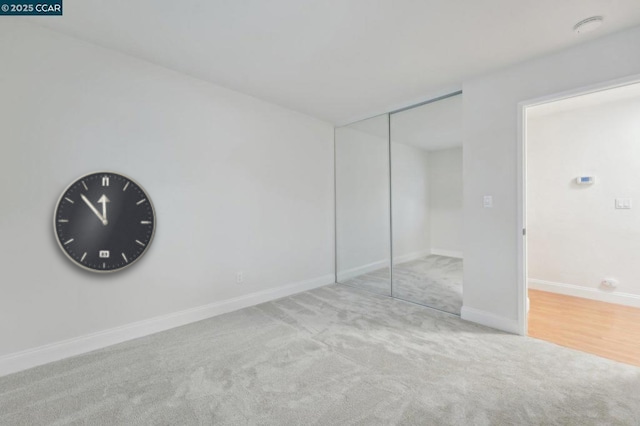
{"hour": 11, "minute": 53}
